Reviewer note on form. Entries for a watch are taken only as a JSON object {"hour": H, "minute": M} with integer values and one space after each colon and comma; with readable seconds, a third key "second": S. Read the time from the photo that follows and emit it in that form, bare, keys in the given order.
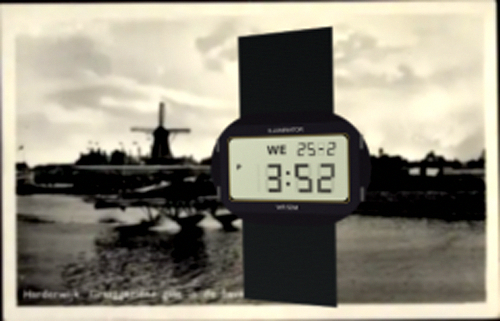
{"hour": 3, "minute": 52}
